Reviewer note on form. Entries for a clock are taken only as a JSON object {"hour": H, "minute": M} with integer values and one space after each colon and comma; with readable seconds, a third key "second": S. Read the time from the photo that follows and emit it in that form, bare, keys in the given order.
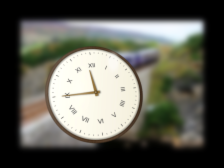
{"hour": 11, "minute": 45}
